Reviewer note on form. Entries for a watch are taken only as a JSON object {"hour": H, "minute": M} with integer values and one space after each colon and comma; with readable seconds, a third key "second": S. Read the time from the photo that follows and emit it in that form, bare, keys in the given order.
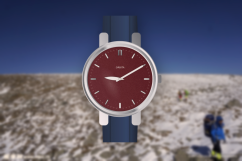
{"hour": 9, "minute": 10}
